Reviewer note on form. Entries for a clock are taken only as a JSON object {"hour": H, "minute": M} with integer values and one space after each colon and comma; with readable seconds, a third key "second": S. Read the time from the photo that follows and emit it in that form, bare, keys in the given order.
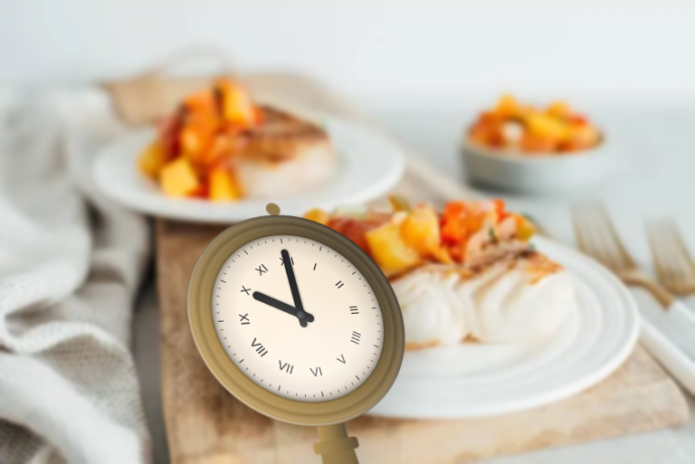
{"hour": 10, "minute": 0}
